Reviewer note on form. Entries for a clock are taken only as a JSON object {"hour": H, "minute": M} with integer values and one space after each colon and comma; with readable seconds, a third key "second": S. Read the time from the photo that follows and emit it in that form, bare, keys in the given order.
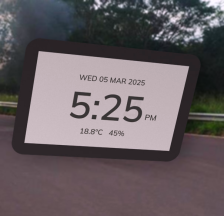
{"hour": 5, "minute": 25}
